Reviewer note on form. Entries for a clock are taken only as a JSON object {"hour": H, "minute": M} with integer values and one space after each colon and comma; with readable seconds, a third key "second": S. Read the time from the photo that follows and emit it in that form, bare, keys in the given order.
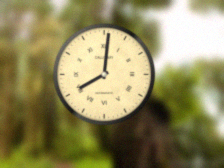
{"hour": 8, "minute": 1}
